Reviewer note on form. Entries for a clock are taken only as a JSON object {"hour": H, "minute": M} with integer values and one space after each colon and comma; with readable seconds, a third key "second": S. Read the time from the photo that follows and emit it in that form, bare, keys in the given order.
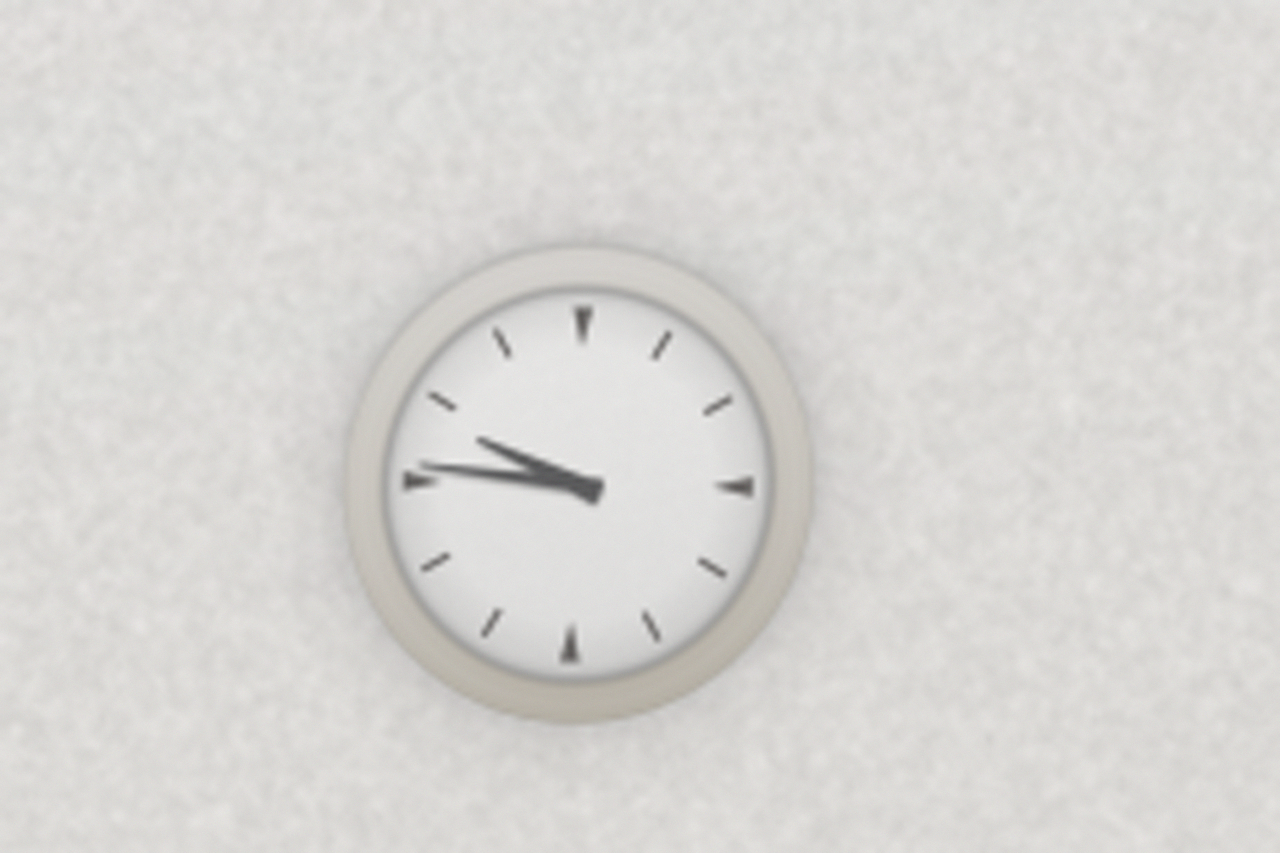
{"hour": 9, "minute": 46}
